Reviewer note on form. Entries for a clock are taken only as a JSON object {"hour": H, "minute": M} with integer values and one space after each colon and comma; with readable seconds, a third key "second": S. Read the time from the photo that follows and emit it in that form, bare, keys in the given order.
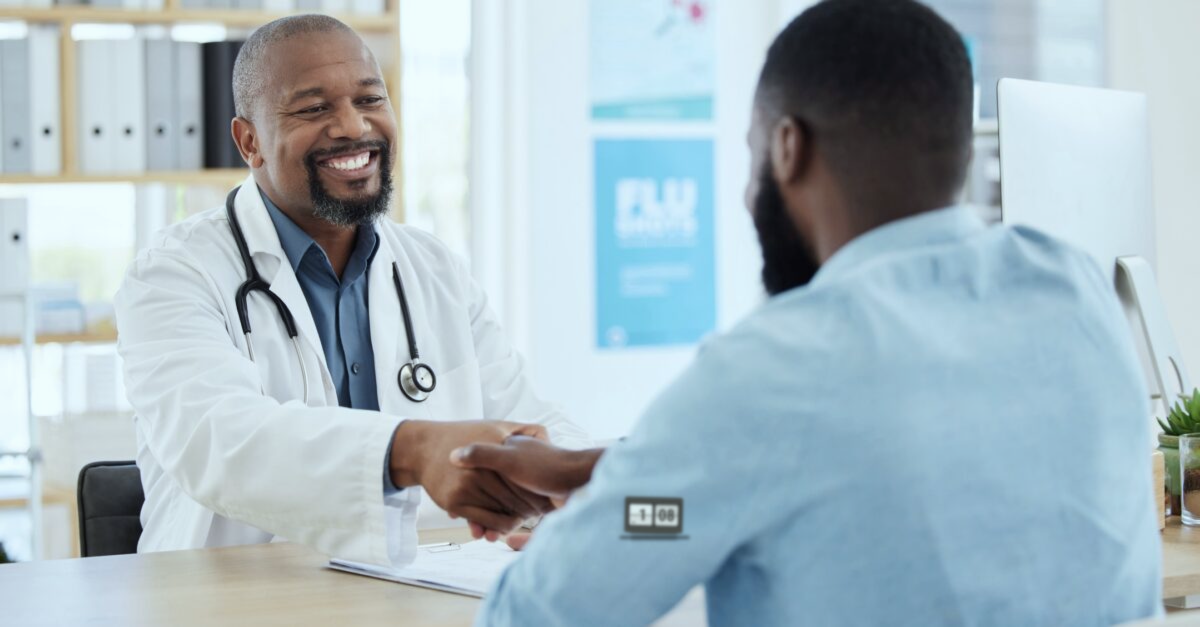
{"hour": 1, "minute": 8}
